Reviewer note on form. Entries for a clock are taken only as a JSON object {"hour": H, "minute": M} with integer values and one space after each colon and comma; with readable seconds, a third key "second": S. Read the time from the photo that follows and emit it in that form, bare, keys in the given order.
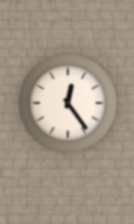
{"hour": 12, "minute": 24}
